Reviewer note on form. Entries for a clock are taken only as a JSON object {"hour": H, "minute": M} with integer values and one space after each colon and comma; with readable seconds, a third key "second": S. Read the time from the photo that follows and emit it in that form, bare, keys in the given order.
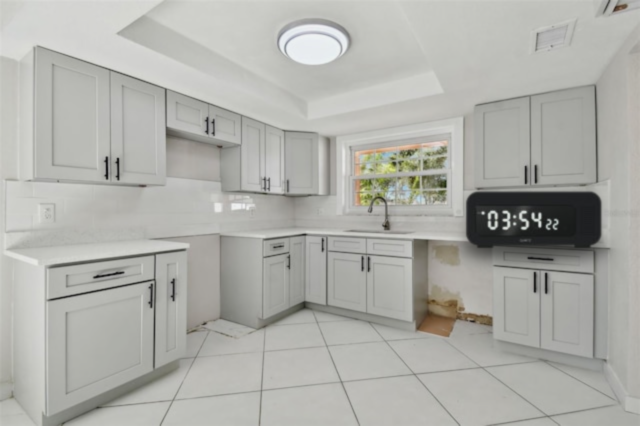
{"hour": 3, "minute": 54, "second": 22}
